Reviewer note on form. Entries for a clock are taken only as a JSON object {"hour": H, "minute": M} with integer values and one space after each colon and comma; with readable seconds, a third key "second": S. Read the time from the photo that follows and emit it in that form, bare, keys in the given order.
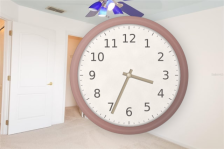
{"hour": 3, "minute": 34}
